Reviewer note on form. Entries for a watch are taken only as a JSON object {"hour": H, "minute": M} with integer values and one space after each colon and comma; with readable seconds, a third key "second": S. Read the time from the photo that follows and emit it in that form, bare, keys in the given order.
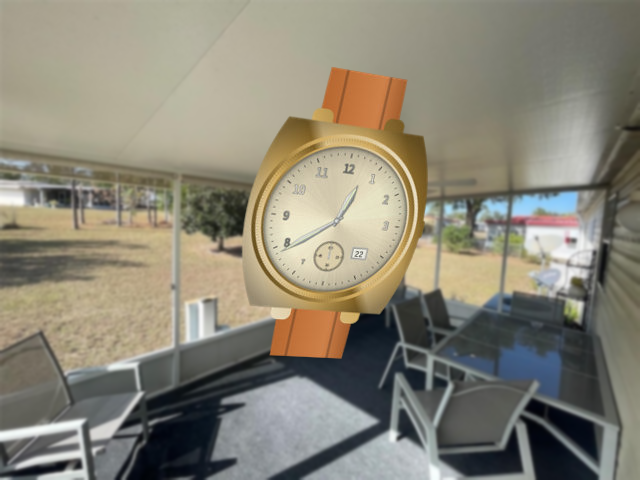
{"hour": 12, "minute": 39}
